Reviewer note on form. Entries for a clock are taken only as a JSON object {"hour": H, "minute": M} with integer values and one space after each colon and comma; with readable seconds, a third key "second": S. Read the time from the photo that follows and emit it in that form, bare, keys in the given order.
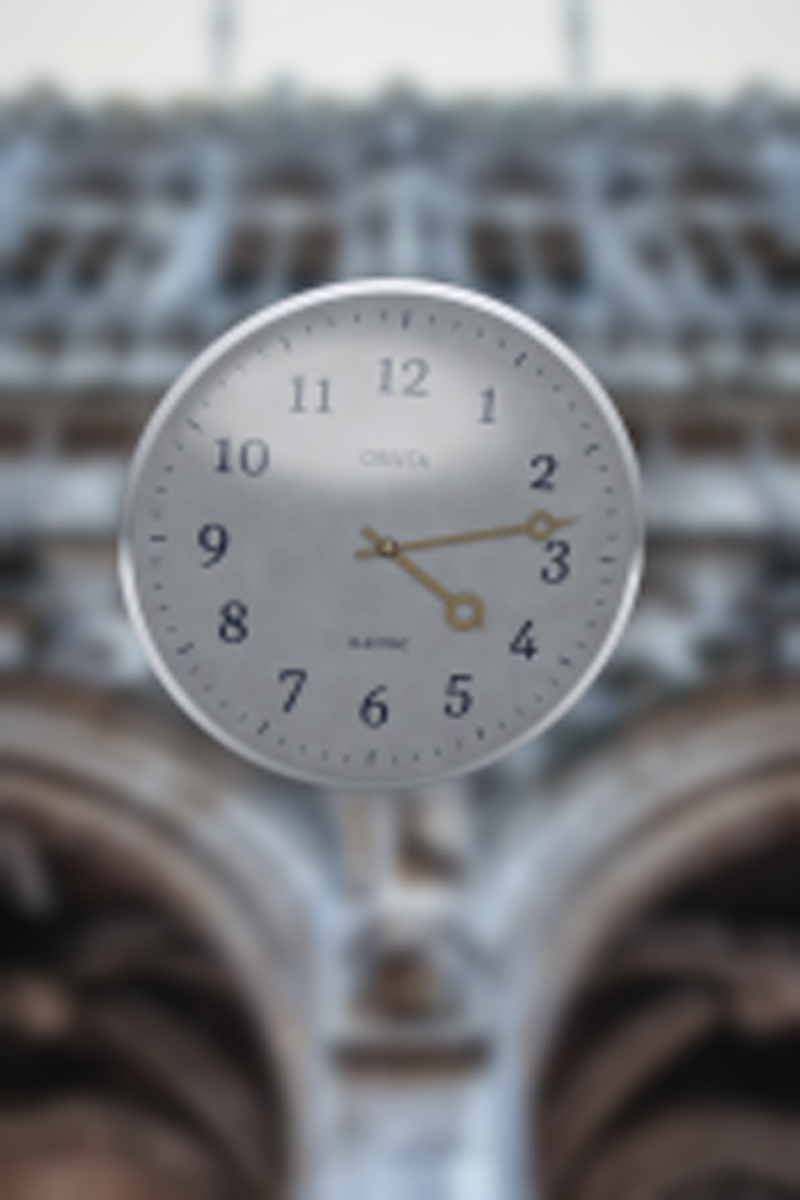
{"hour": 4, "minute": 13}
